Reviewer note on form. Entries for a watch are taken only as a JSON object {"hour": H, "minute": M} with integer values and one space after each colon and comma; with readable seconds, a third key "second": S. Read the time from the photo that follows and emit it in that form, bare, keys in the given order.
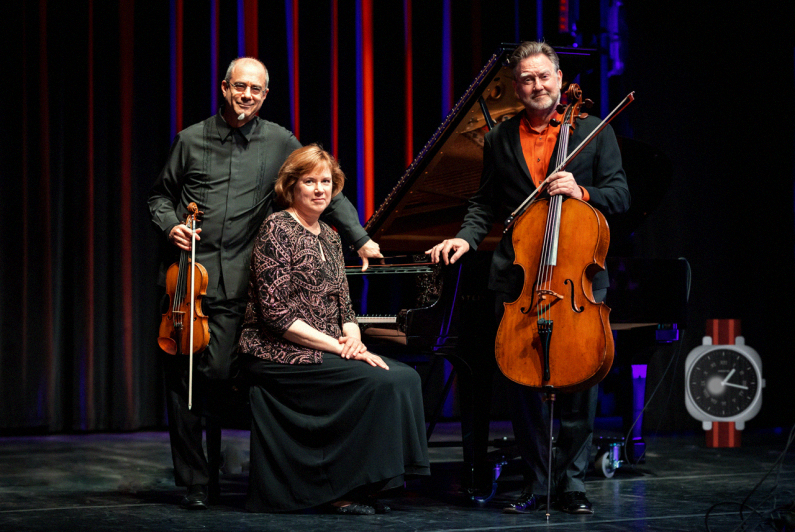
{"hour": 1, "minute": 17}
